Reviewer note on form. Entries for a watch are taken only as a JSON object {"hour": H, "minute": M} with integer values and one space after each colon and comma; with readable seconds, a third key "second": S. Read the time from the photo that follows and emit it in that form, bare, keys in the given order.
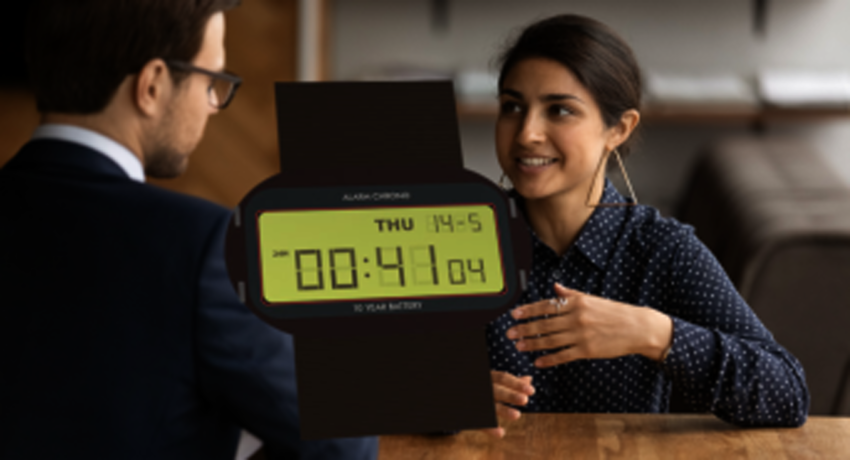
{"hour": 0, "minute": 41, "second": 4}
